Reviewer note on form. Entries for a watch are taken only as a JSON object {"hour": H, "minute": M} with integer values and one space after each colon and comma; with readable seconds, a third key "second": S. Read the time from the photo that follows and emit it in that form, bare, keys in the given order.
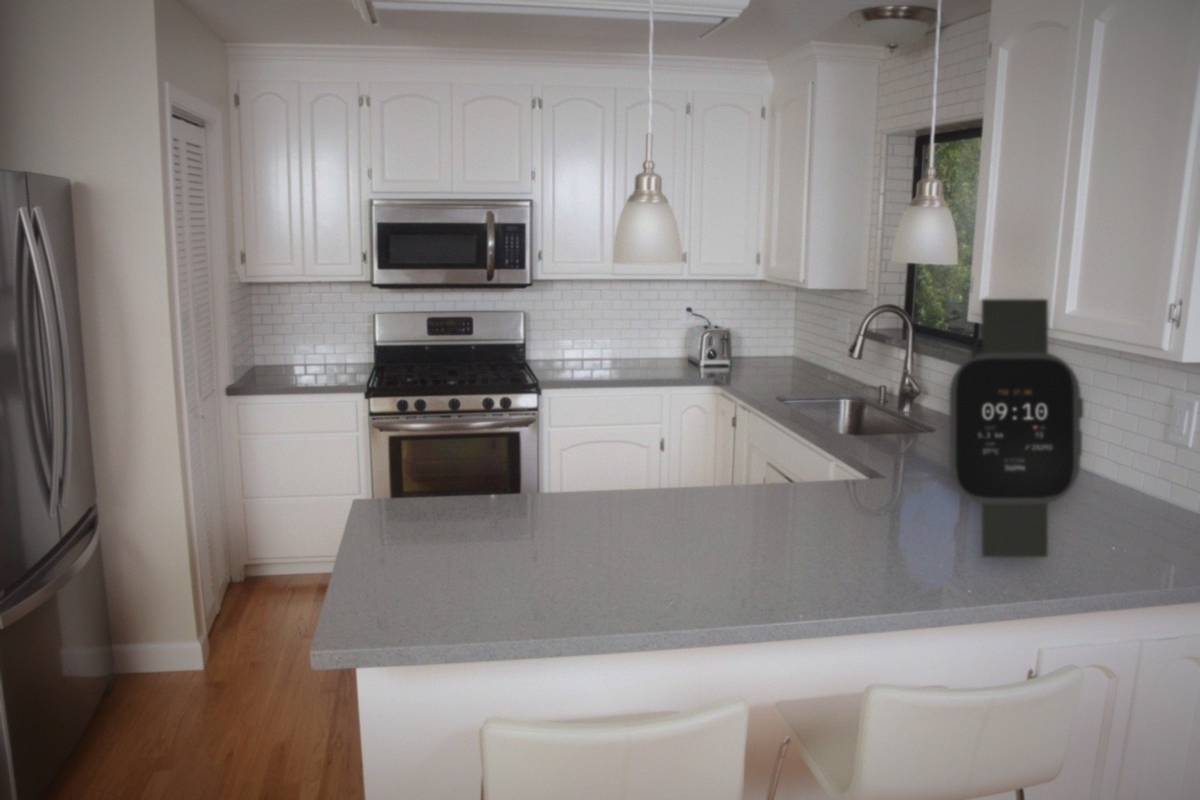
{"hour": 9, "minute": 10}
